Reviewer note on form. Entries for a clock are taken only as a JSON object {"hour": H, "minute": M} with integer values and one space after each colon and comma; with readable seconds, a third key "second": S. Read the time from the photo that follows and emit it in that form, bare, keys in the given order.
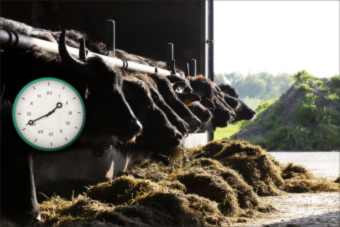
{"hour": 1, "minute": 41}
